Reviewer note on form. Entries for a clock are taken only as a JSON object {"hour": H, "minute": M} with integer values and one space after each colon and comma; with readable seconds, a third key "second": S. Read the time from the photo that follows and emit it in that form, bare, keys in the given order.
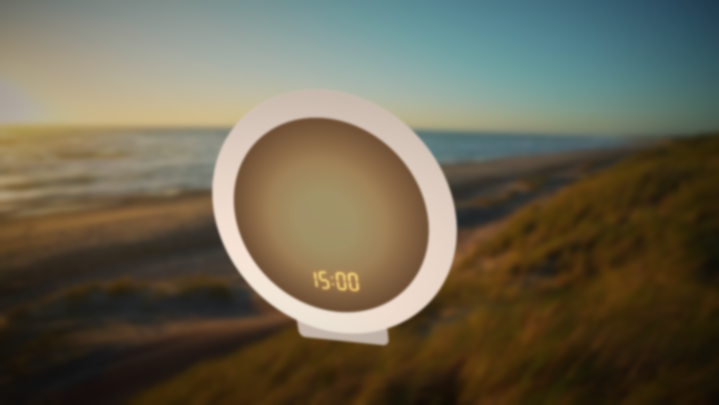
{"hour": 15, "minute": 0}
